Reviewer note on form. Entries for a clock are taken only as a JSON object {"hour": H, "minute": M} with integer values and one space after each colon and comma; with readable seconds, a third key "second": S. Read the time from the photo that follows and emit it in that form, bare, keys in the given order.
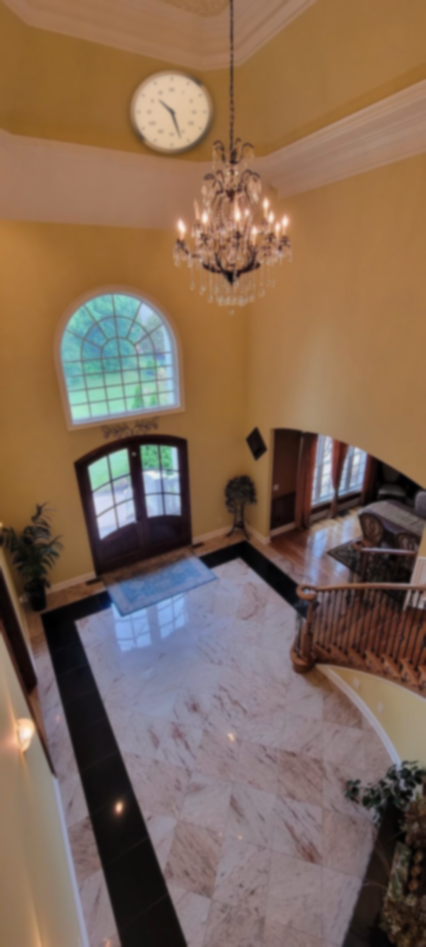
{"hour": 10, "minute": 27}
